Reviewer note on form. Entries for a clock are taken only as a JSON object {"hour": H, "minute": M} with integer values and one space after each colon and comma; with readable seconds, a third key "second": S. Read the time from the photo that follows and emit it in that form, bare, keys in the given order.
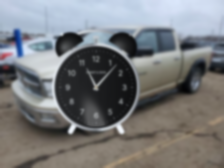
{"hour": 11, "minute": 7}
